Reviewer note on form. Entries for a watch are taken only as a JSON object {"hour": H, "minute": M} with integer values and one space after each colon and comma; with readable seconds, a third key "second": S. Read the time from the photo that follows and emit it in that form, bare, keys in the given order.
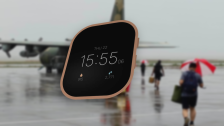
{"hour": 15, "minute": 55}
